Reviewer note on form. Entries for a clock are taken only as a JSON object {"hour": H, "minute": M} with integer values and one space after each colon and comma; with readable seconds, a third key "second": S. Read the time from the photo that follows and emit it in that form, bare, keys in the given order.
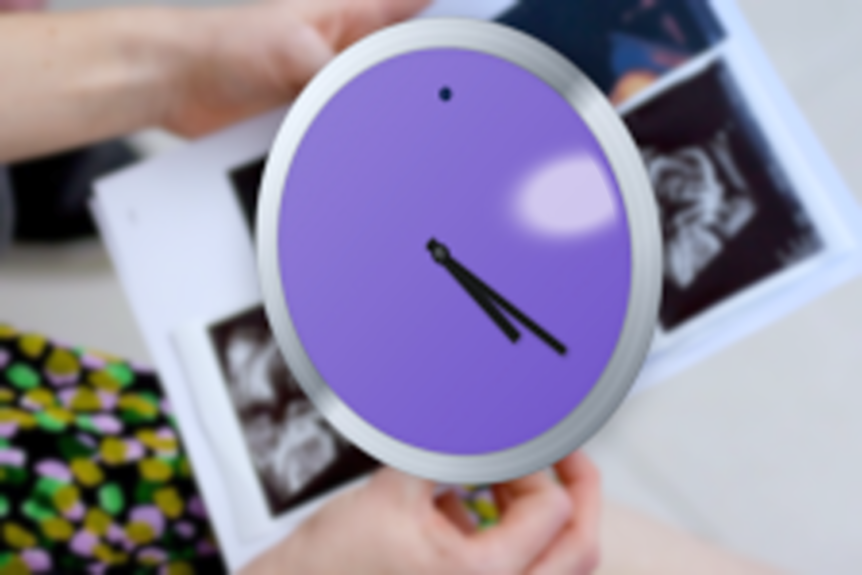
{"hour": 4, "minute": 20}
